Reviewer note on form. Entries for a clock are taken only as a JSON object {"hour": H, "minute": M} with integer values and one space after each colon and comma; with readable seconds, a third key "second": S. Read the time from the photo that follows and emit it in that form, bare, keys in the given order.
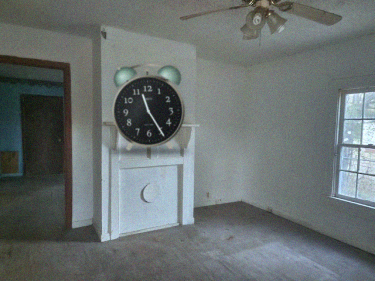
{"hour": 11, "minute": 25}
